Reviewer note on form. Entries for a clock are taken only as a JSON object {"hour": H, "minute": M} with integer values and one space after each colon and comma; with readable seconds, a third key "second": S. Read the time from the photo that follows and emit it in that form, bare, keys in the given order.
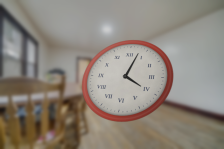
{"hour": 4, "minute": 3}
